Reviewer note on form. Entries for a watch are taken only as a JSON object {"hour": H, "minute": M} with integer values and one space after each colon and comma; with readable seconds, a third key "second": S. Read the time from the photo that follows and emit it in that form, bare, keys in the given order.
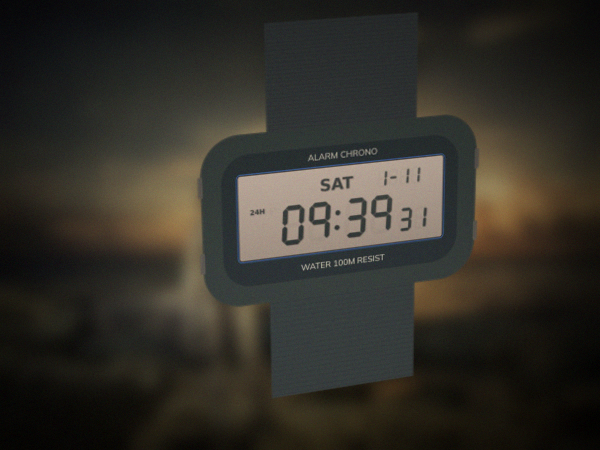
{"hour": 9, "minute": 39, "second": 31}
